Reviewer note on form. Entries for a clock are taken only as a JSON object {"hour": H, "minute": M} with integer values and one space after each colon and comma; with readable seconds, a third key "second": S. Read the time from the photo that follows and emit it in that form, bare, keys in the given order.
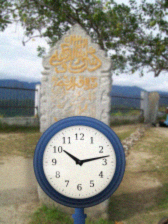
{"hour": 10, "minute": 13}
